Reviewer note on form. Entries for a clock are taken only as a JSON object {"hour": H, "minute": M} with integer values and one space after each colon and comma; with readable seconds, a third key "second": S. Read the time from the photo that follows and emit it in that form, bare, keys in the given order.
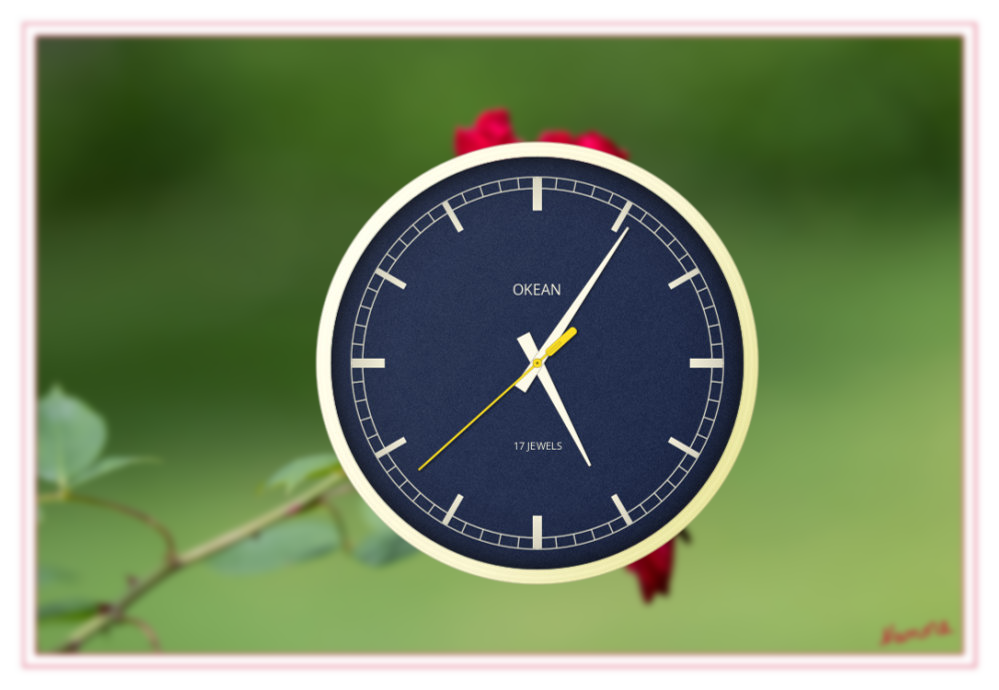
{"hour": 5, "minute": 5, "second": 38}
